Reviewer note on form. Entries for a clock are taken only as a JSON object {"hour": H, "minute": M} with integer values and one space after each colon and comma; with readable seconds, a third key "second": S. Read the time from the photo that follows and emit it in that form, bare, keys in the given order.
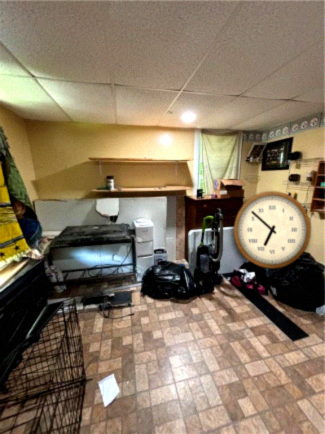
{"hour": 6, "minute": 52}
